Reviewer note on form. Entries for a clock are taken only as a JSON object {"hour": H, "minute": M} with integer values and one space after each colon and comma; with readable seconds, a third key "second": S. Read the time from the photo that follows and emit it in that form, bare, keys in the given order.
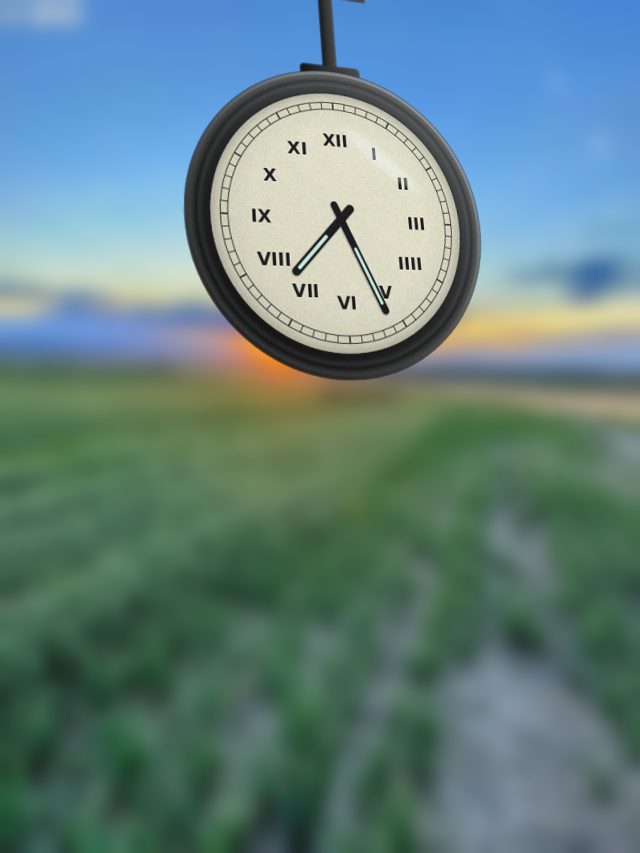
{"hour": 7, "minute": 26}
